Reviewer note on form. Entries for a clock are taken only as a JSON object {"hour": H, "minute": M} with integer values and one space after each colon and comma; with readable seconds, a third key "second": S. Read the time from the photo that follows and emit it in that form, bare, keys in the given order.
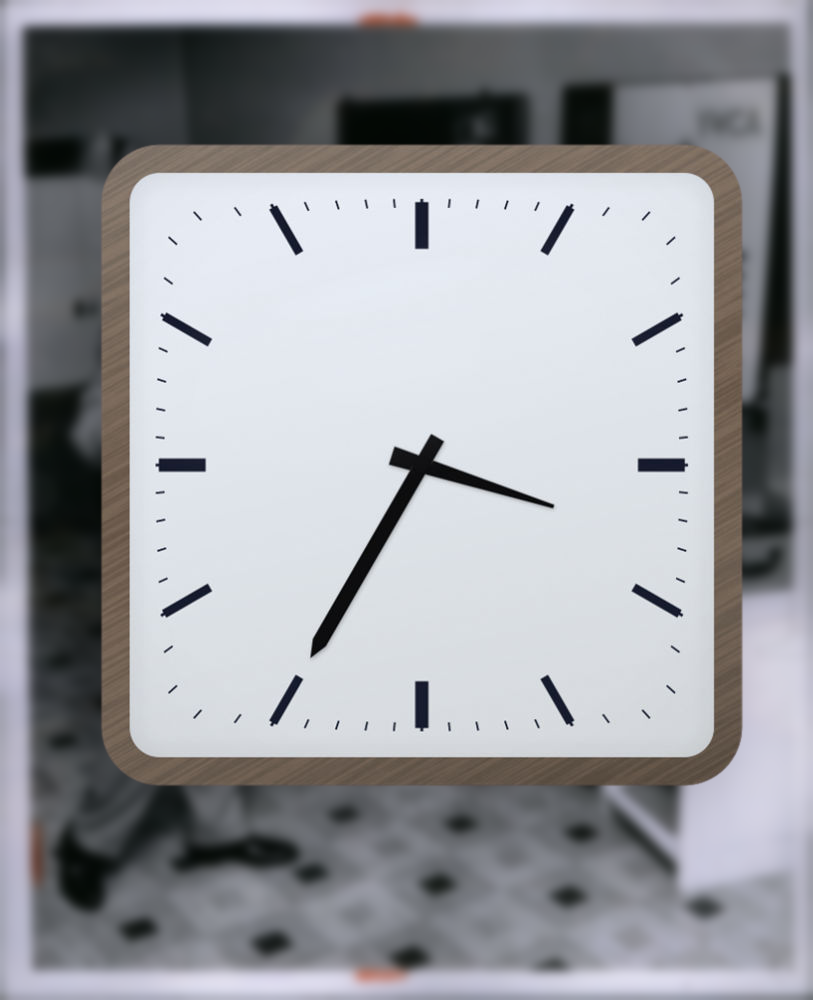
{"hour": 3, "minute": 35}
